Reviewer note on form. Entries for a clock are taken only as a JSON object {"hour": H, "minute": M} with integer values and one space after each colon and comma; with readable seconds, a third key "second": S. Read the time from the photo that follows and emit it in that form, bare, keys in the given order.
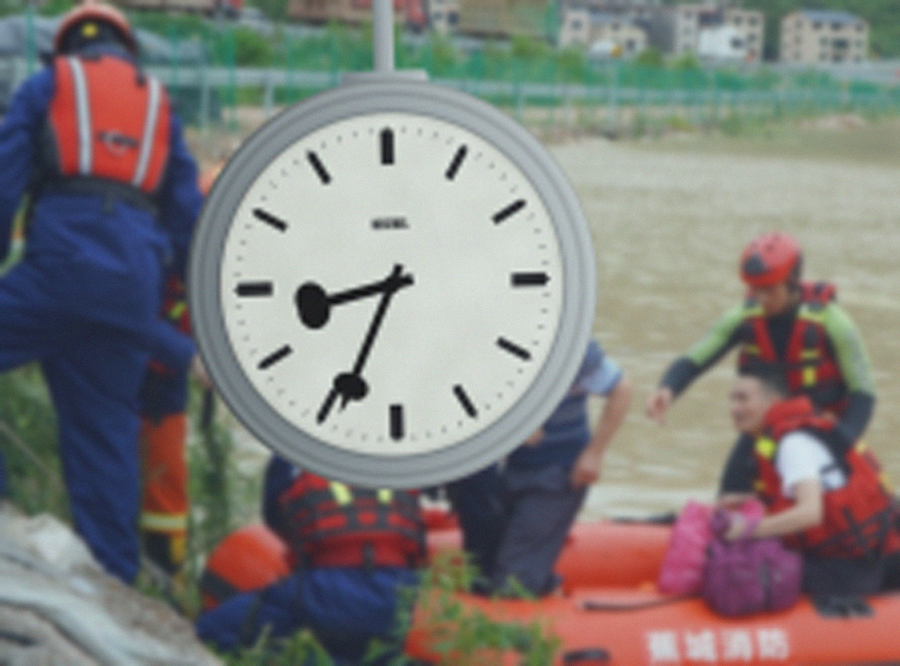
{"hour": 8, "minute": 34}
